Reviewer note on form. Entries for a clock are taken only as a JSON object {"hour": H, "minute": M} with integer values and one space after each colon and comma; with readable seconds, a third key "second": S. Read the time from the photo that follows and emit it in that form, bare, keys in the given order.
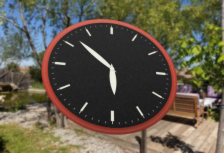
{"hour": 5, "minute": 52}
